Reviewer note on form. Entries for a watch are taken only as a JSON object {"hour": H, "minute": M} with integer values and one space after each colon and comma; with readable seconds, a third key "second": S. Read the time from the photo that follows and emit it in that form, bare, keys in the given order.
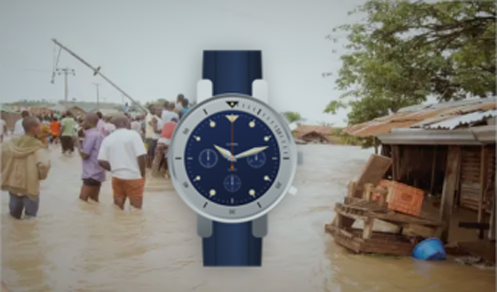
{"hour": 10, "minute": 12}
